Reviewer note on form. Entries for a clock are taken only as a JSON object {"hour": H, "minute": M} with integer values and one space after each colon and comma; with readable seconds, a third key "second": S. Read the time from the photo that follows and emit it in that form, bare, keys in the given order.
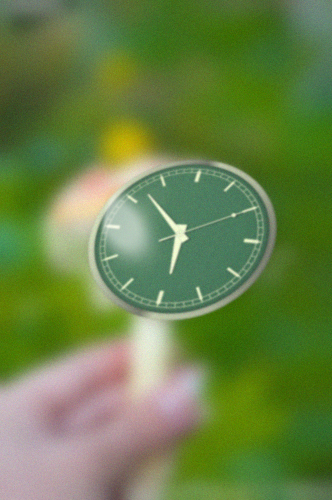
{"hour": 5, "minute": 52, "second": 10}
